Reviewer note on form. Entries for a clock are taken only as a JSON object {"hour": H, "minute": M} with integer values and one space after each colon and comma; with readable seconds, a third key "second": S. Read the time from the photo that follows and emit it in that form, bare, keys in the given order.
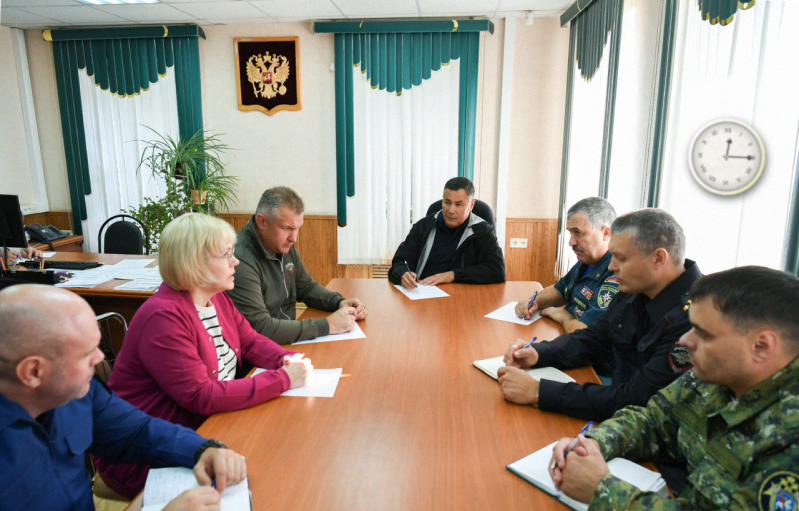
{"hour": 12, "minute": 15}
